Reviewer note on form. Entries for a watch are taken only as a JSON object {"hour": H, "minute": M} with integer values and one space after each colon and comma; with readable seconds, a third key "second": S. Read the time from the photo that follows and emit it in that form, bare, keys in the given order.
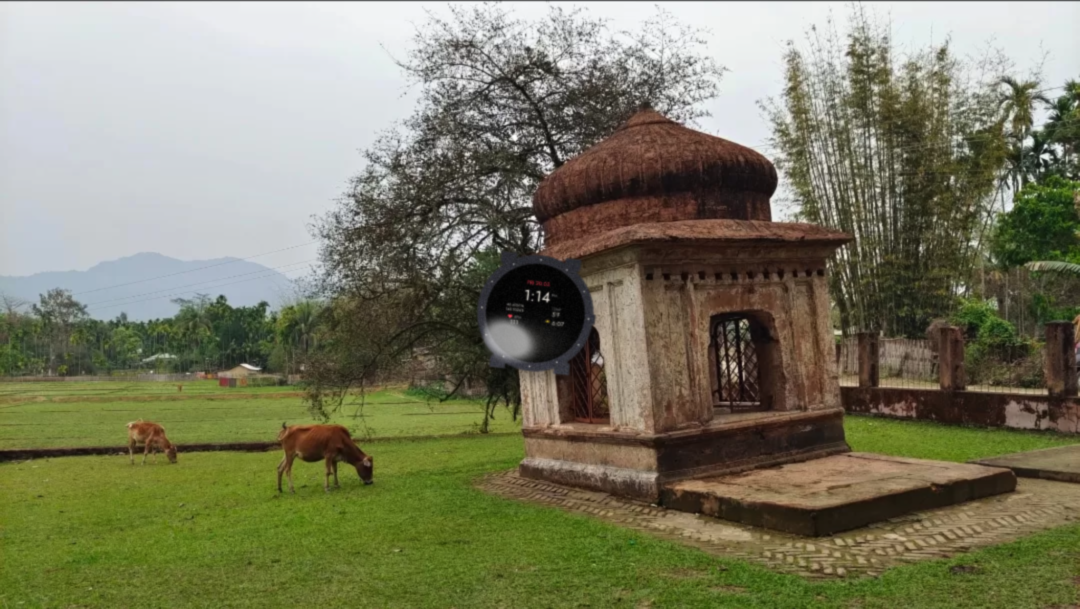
{"hour": 1, "minute": 14}
